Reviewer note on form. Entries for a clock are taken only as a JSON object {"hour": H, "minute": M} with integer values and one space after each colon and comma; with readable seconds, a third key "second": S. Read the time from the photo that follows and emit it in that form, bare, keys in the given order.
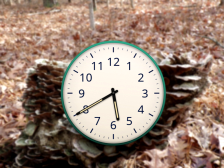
{"hour": 5, "minute": 40}
